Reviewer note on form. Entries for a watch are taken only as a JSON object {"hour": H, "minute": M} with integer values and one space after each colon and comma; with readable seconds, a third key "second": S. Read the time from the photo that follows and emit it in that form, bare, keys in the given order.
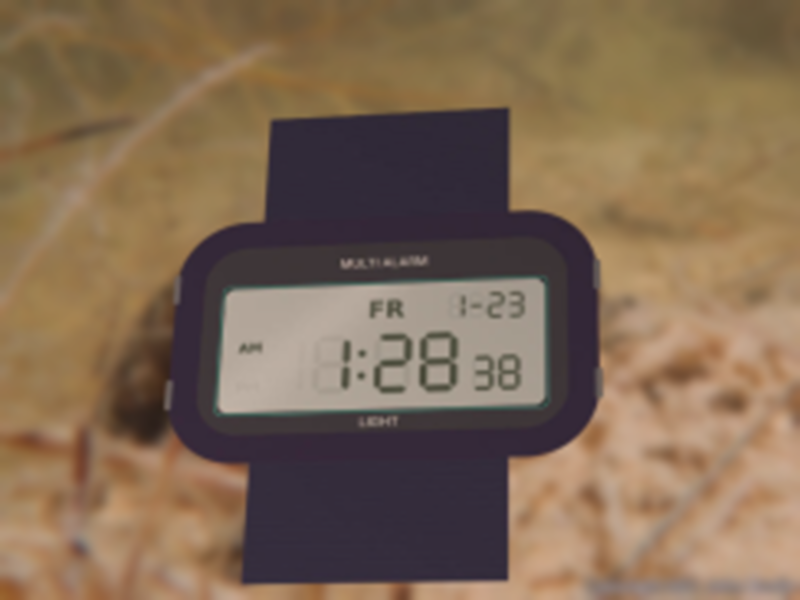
{"hour": 1, "minute": 28, "second": 38}
